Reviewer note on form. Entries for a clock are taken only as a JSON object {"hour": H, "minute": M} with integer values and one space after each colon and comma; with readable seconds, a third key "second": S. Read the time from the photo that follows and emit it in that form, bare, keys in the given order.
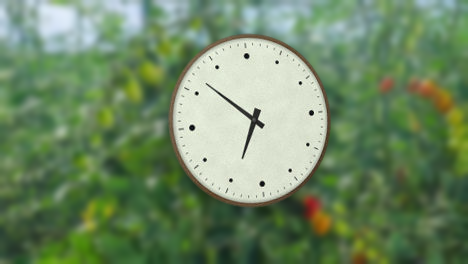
{"hour": 6, "minute": 52}
